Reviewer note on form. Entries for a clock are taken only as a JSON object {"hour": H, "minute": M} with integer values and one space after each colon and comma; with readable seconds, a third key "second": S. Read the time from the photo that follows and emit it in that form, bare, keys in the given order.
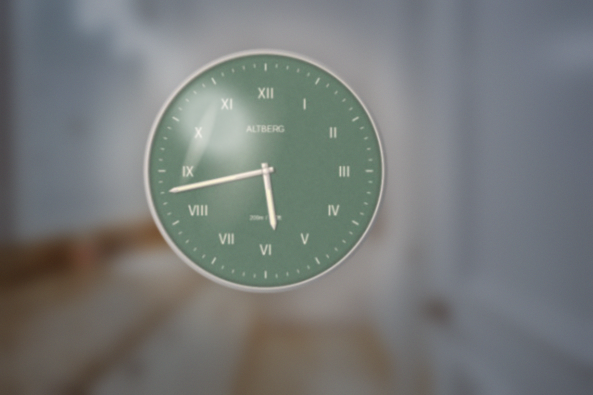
{"hour": 5, "minute": 43}
